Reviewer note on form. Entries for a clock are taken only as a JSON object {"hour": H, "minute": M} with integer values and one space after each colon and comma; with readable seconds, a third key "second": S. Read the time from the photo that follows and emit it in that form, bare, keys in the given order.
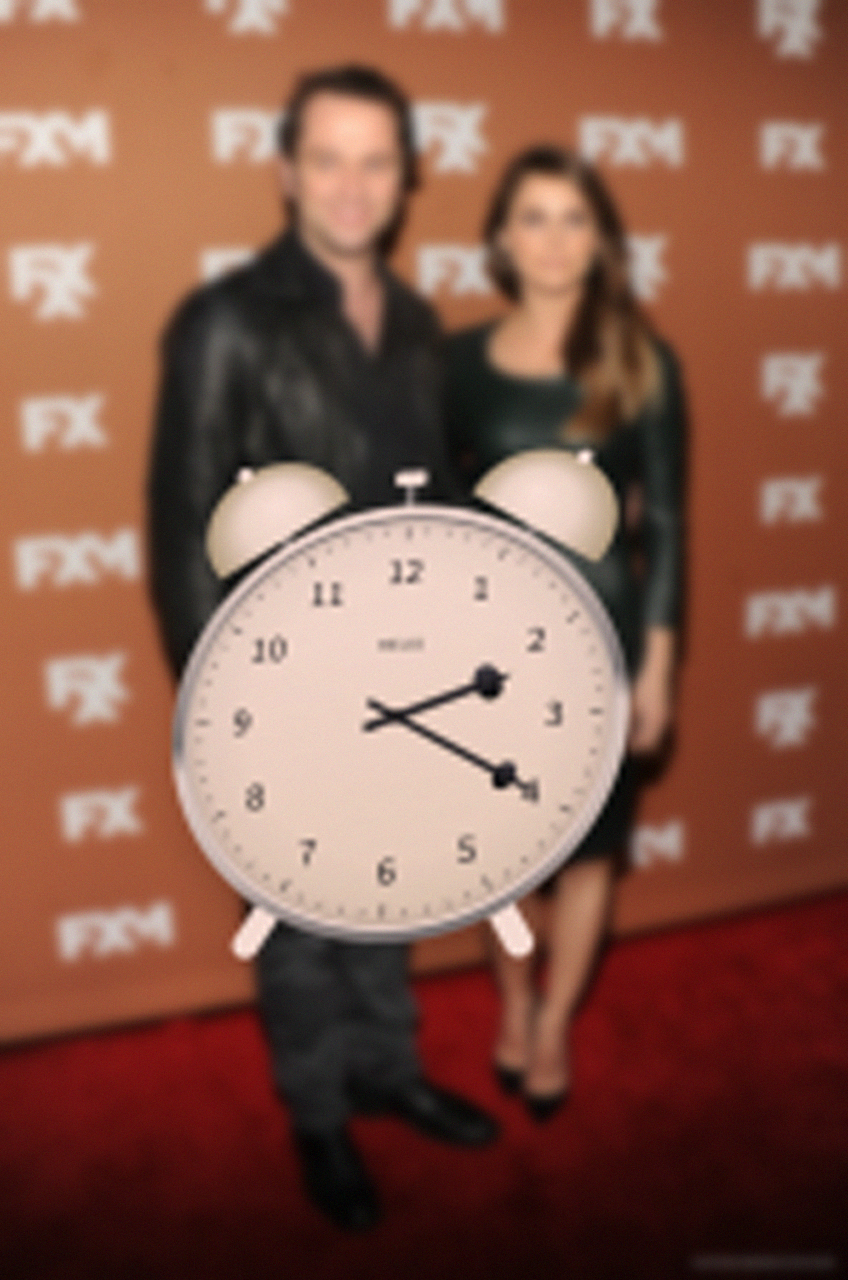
{"hour": 2, "minute": 20}
